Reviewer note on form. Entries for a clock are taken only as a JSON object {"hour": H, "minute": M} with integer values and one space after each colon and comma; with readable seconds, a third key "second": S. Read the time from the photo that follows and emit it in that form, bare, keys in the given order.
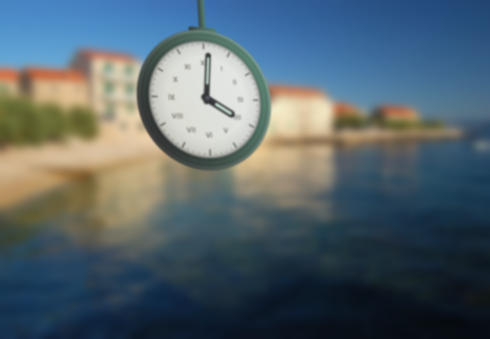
{"hour": 4, "minute": 1}
